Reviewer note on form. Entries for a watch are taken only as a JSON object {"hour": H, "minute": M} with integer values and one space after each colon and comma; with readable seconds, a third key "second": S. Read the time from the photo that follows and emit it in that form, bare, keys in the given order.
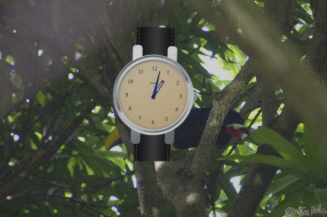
{"hour": 1, "minute": 2}
